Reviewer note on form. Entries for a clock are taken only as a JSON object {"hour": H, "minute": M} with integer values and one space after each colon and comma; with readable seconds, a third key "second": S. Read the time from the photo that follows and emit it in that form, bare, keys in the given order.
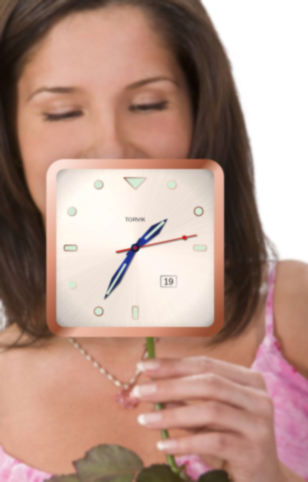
{"hour": 1, "minute": 35, "second": 13}
